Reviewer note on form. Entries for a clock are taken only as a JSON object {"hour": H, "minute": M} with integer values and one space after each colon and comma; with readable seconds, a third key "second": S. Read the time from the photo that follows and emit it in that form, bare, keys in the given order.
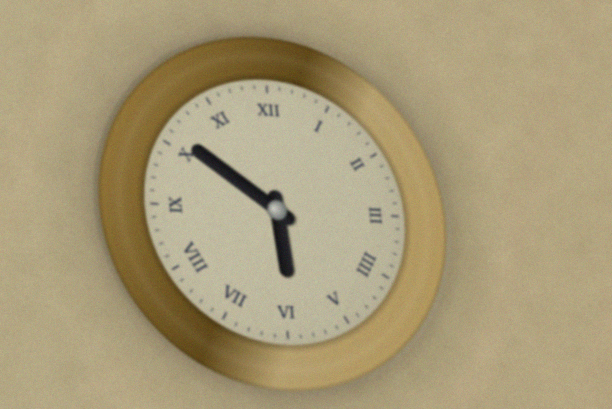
{"hour": 5, "minute": 51}
